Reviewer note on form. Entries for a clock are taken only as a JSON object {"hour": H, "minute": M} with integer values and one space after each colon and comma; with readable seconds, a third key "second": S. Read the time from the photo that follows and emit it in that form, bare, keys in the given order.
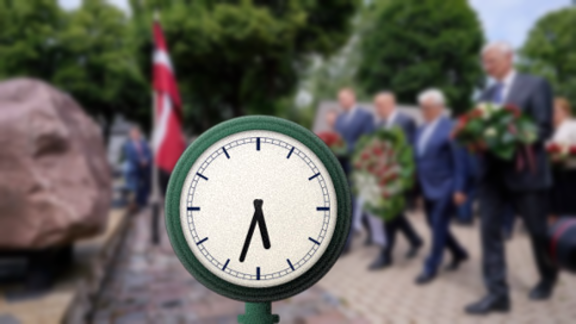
{"hour": 5, "minute": 33}
